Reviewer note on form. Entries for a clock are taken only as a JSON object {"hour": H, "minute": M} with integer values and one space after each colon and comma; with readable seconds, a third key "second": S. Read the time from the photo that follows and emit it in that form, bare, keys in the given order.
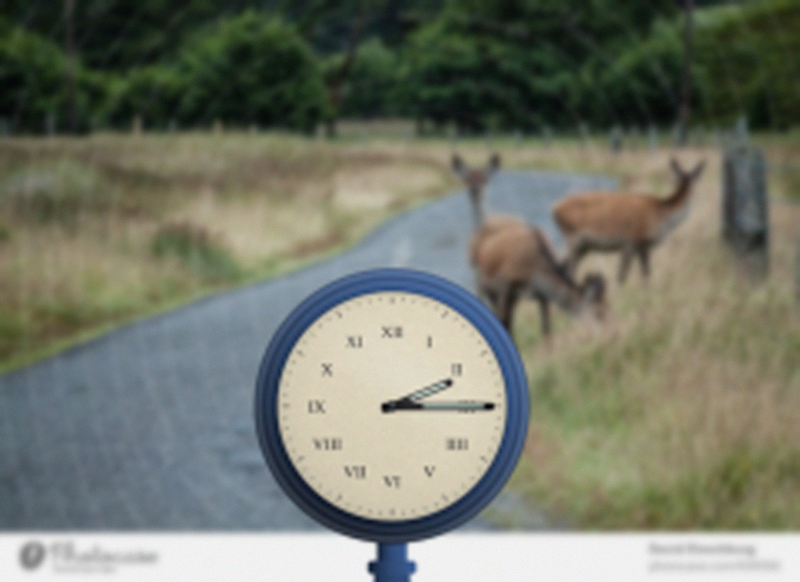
{"hour": 2, "minute": 15}
